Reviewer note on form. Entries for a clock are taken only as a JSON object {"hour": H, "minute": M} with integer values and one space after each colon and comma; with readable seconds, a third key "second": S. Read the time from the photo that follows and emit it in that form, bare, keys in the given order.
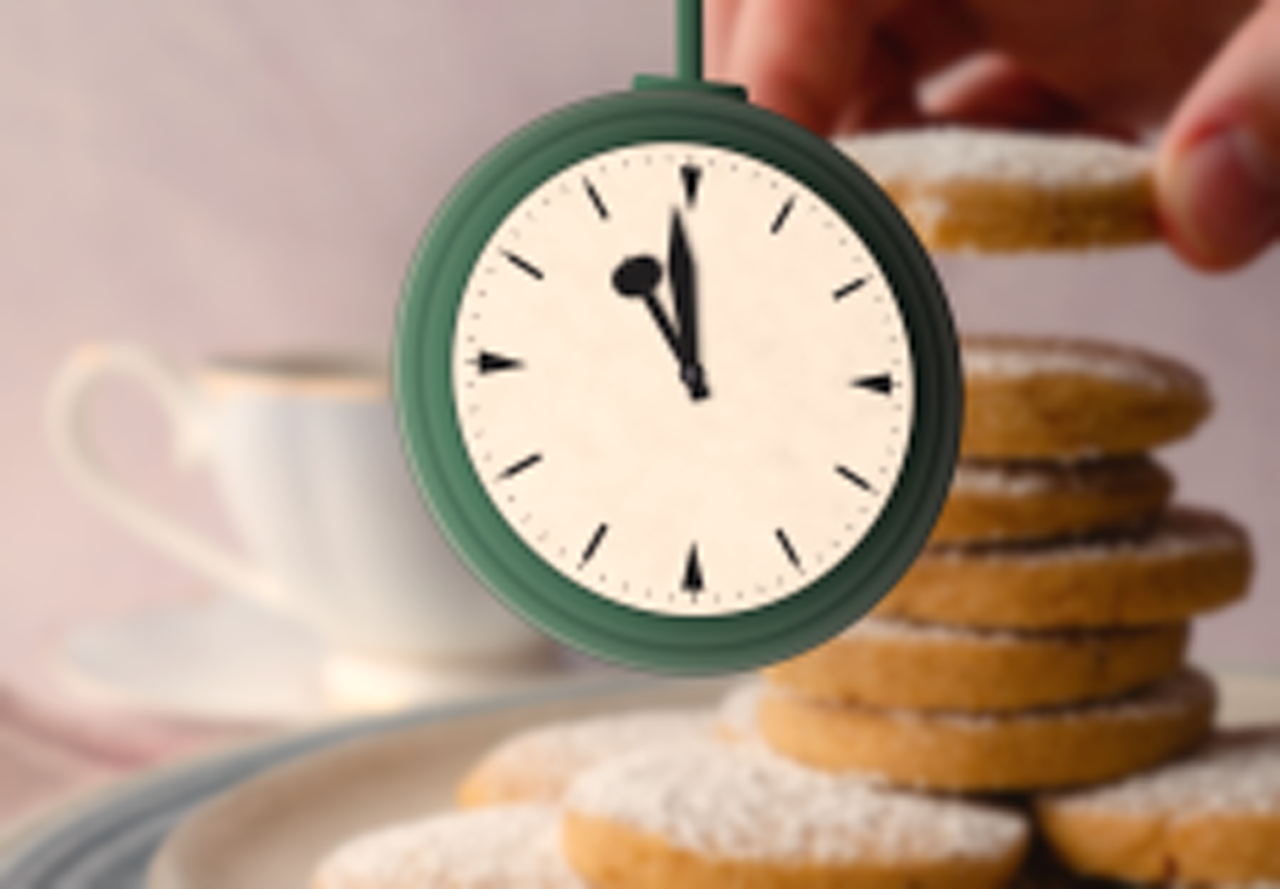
{"hour": 10, "minute": 59}
